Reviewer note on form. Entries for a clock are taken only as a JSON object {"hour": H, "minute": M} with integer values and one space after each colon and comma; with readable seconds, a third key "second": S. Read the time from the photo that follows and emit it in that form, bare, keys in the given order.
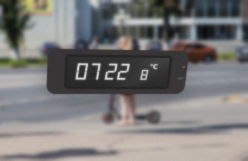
{"hour": 7, "minute": 22}
